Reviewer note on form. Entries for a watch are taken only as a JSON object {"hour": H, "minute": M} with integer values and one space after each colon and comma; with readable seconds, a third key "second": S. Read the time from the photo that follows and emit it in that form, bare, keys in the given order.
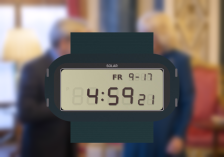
{"hour": 4, "minute": 59, "second": 21}
